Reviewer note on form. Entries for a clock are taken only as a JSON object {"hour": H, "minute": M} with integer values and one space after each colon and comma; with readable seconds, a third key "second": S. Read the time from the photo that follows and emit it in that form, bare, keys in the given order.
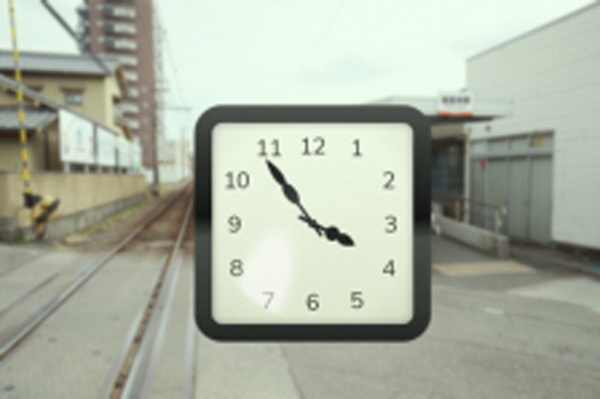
{"hour": 3, "minute": 54}
